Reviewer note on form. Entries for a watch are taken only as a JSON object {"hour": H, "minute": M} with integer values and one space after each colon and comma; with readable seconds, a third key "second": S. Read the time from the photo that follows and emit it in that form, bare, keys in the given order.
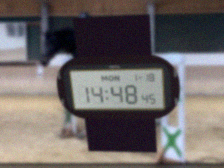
{"hour": 14, "minute": 48}
